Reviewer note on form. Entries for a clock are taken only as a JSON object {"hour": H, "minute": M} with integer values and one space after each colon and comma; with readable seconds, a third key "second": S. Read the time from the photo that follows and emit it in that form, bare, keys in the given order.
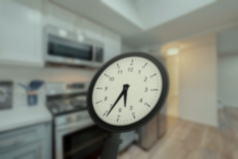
{"hour": 5, "minute": 34}
